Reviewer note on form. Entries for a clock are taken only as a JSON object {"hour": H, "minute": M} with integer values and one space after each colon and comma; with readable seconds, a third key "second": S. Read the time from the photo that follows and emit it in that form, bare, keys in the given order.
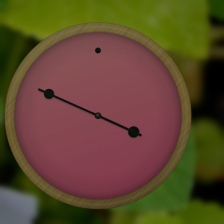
{"hour": 3, "minute": 49}
